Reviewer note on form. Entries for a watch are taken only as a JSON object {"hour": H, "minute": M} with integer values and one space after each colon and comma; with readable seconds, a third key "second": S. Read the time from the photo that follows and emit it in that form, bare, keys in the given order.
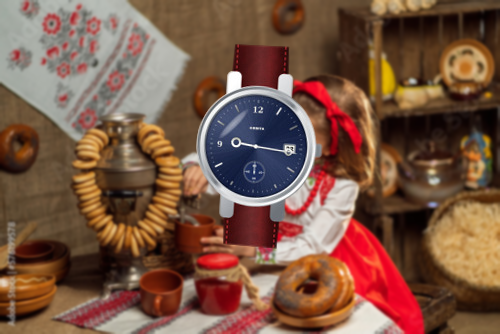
{"hour": 9, "minute": 16}
